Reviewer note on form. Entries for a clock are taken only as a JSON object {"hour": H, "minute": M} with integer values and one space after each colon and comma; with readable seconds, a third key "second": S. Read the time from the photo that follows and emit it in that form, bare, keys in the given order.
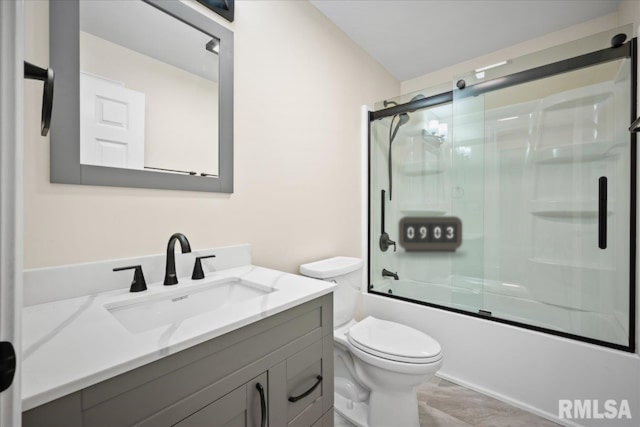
{"hour": 9, "minute": 3}
